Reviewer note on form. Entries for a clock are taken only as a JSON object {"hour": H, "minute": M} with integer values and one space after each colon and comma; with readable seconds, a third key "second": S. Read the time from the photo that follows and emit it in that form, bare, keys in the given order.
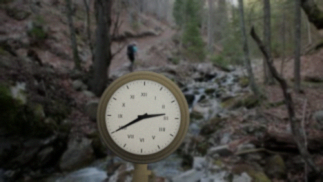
{"hour": 2, "minute": 40}
